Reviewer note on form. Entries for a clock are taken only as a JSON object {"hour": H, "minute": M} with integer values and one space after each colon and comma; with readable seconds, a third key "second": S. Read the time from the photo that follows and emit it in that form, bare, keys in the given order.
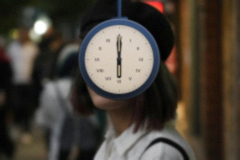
{"hour": 6, "minute": 0}
